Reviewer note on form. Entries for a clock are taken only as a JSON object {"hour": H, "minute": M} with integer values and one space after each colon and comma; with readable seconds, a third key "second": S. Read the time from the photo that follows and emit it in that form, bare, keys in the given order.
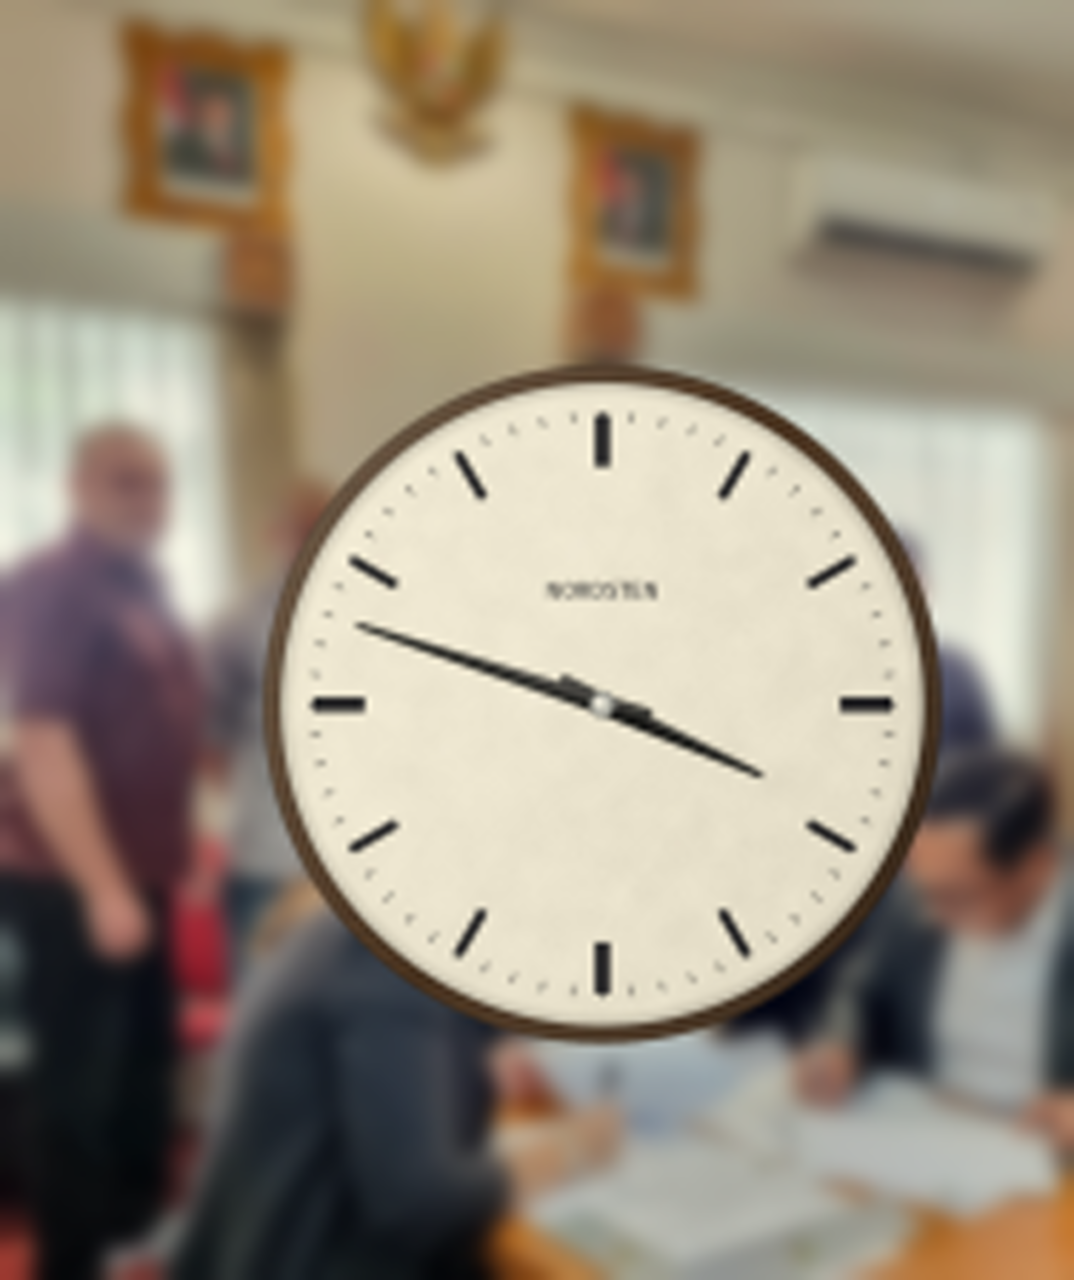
{"hour": 3, "minute": 48}
